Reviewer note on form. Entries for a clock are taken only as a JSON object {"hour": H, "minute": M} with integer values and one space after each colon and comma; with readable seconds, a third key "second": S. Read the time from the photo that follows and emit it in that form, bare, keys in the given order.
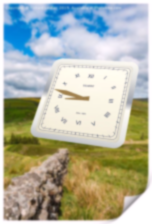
{"hour": 8, "minute": 47}
